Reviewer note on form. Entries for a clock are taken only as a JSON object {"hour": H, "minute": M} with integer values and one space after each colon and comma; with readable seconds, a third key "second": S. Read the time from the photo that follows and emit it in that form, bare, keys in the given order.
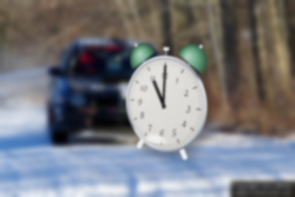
{"hour": 11, "minute": 0}
